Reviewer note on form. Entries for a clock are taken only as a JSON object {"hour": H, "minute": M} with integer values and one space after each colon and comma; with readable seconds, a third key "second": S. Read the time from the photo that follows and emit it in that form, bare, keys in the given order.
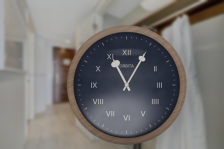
{"hour": 11, "minute": 5}
